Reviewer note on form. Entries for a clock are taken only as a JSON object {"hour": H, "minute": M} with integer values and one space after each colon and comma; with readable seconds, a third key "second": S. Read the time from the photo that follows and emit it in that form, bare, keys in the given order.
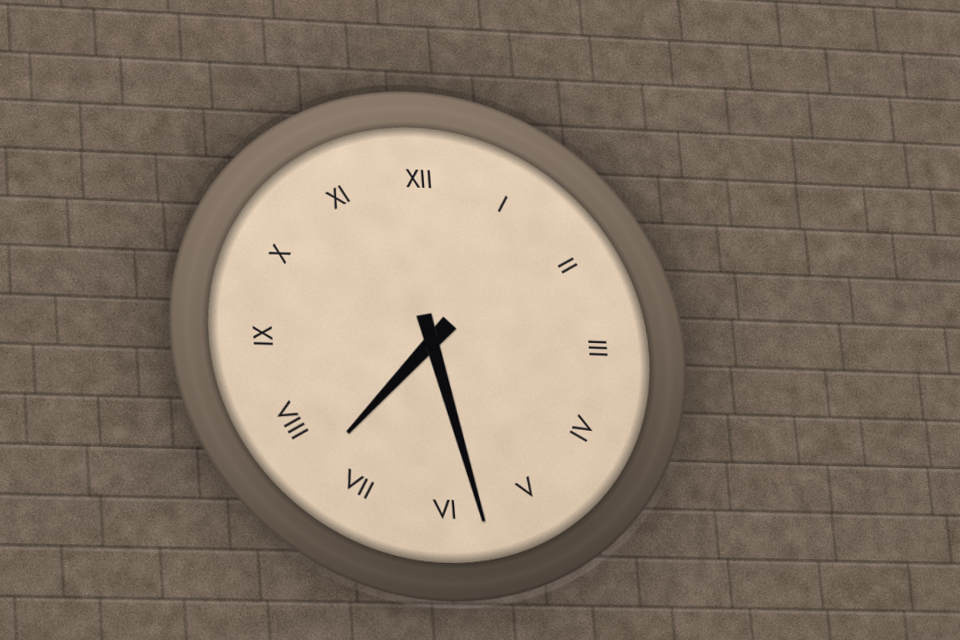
{"hour": 7, "minute": 28}
